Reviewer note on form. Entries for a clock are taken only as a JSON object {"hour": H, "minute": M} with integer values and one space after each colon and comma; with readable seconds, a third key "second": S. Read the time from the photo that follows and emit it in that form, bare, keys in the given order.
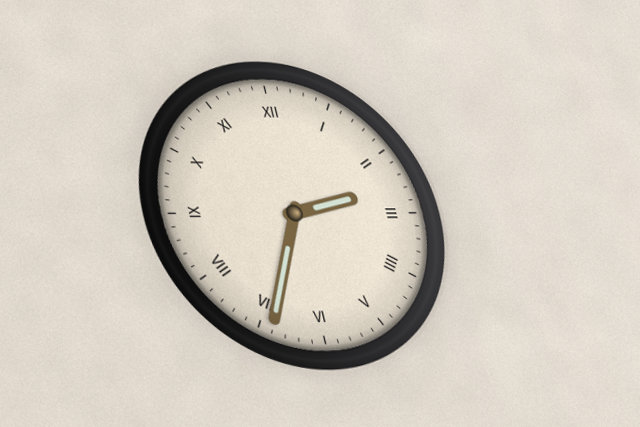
{"hour": 2, "minute": 34}
